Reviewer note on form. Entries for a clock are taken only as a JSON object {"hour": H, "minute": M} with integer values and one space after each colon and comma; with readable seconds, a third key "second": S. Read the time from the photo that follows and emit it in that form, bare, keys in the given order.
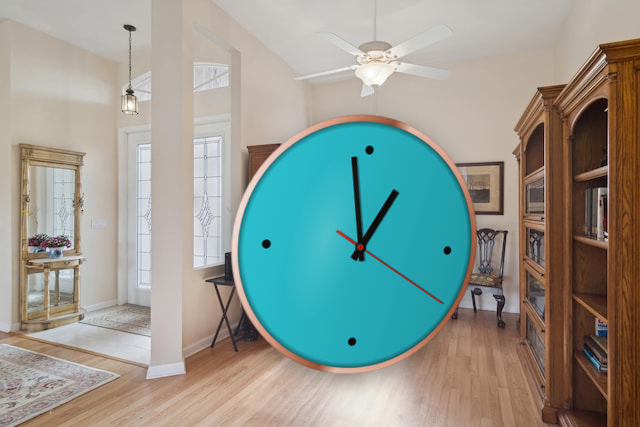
{"hour": 12, "minute": 58, "second": 20}
